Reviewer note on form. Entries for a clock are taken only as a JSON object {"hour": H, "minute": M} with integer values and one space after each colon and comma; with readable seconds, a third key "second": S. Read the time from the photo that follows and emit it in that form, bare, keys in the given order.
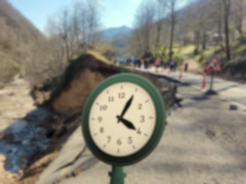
{"hour": 4, "minute": 5}
